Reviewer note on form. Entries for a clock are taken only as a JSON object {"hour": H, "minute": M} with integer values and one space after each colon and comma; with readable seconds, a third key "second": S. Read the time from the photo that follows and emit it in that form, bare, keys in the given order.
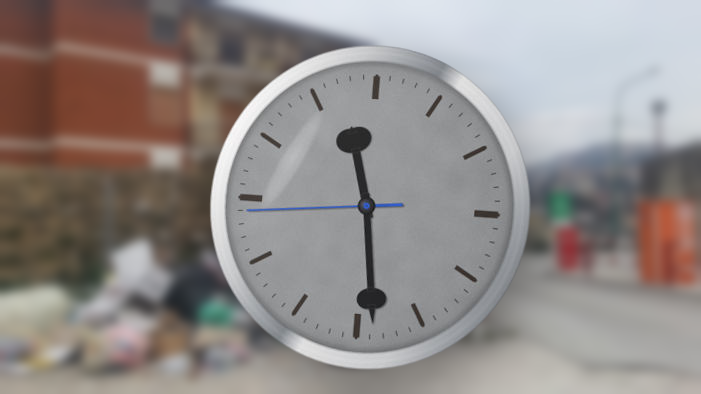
{"hour": 11, "minute": 28, "second": 44}
